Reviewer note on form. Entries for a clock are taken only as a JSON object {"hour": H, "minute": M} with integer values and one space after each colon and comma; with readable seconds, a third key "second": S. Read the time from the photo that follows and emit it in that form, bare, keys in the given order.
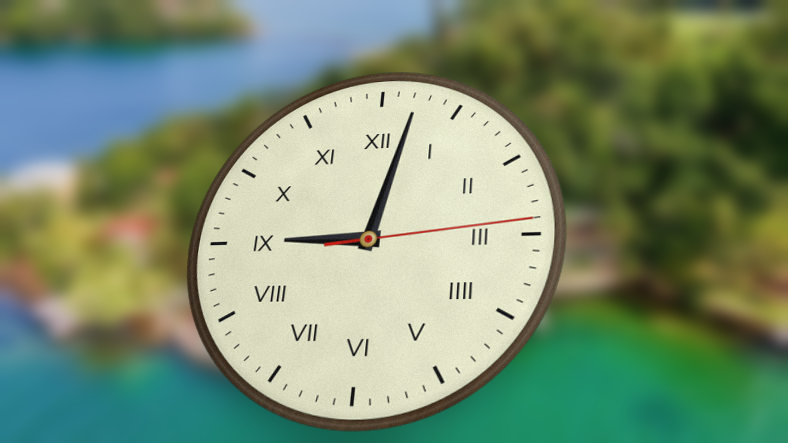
{"hour": 9, "minute": 2, "second": 14}
